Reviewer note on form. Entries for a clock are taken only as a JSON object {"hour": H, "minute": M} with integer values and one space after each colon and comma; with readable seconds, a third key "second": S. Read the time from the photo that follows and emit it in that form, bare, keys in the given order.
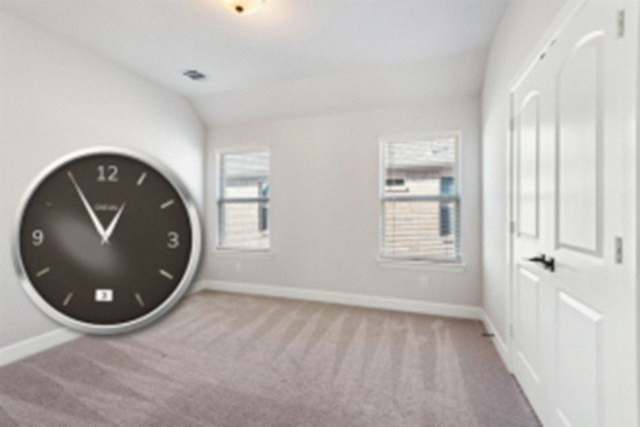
{"hour": 12, "minute": 55}
